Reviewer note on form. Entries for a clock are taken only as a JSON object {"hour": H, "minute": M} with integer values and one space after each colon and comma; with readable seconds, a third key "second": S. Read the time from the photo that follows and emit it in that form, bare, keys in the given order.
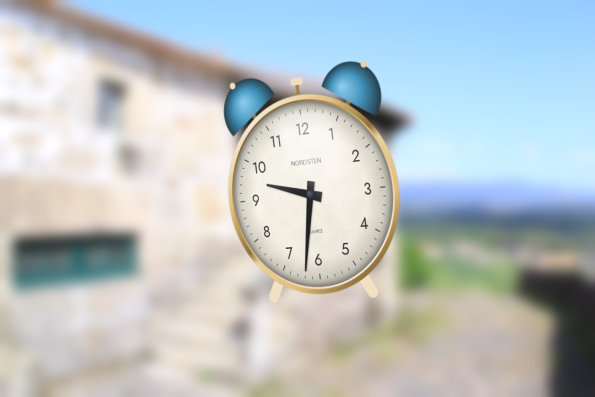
{"hour": 9, "minute": 32}
